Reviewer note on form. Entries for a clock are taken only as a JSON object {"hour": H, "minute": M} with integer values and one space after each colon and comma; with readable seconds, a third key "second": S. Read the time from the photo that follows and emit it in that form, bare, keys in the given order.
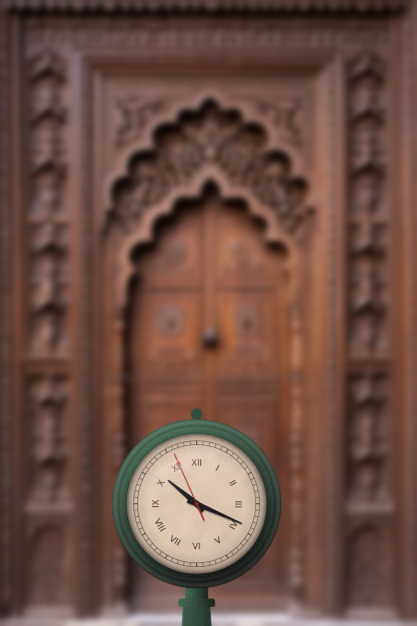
{"hour": 10, "minute": 18, "second": 56}
